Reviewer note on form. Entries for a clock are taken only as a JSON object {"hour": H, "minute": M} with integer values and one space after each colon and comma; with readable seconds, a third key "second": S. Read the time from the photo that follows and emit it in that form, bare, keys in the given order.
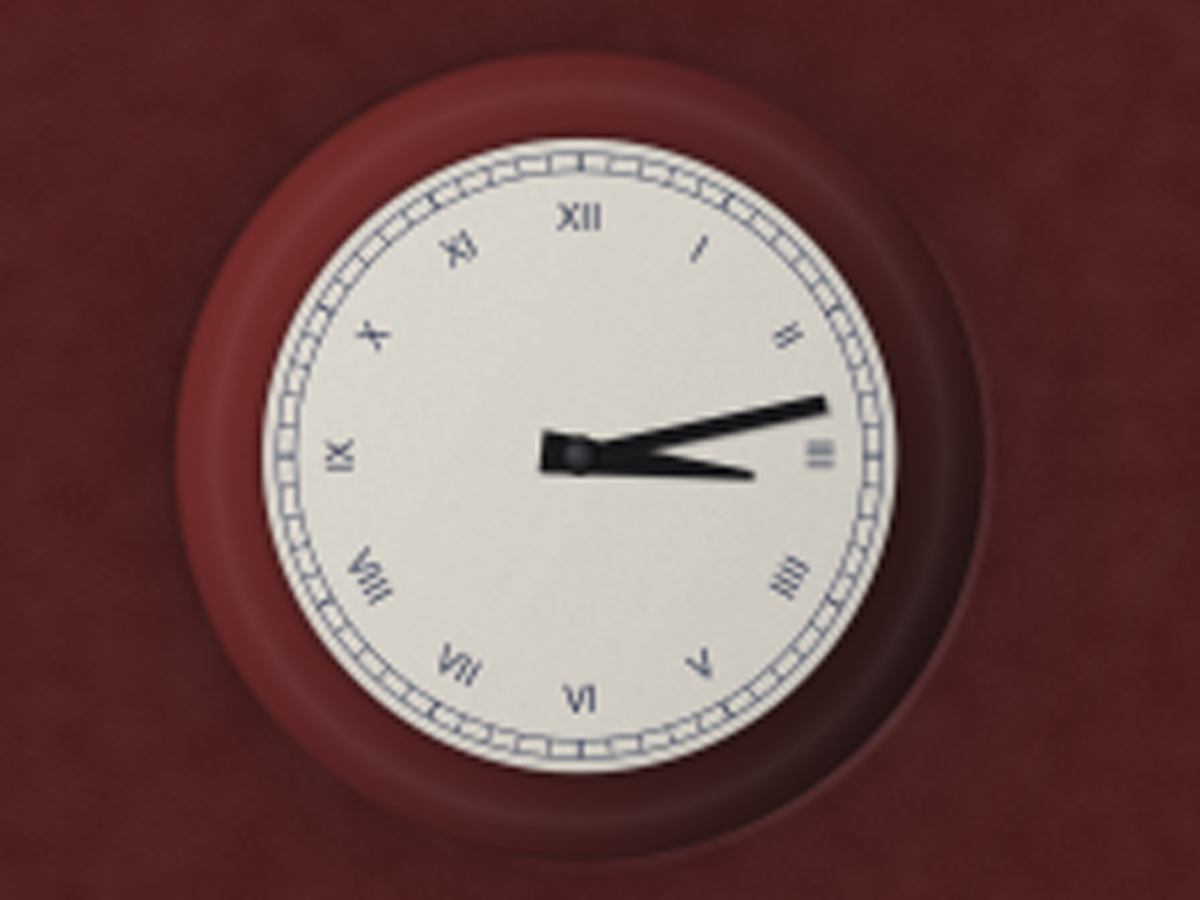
{"hour": 3, "minute": 13}
